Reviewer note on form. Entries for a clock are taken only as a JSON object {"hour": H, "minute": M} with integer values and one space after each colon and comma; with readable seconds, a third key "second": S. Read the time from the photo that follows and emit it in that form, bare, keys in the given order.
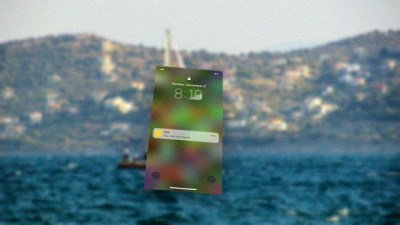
{"hour": 8, "minute": 19}
